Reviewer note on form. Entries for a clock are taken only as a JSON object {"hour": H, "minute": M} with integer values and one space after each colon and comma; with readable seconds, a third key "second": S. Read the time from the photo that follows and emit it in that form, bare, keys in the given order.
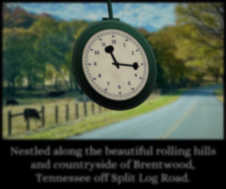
{"hour": 11, "minute": 16}
